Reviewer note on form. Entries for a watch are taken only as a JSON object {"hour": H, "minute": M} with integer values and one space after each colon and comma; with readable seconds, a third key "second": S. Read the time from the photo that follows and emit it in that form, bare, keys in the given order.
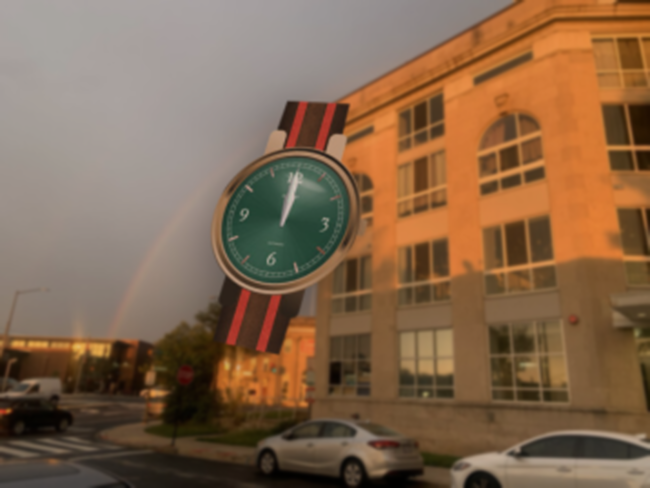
{"hour": 12, "minute": 0}
